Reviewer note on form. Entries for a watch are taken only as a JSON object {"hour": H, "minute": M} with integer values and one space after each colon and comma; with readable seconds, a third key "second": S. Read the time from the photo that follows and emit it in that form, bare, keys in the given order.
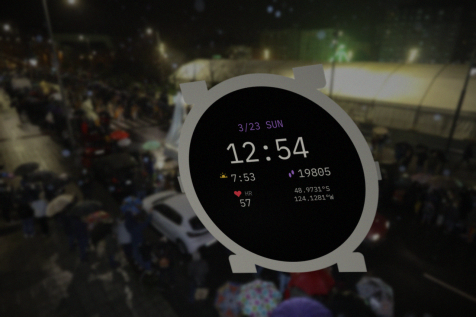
{"hour": 12, "minute": 54}
